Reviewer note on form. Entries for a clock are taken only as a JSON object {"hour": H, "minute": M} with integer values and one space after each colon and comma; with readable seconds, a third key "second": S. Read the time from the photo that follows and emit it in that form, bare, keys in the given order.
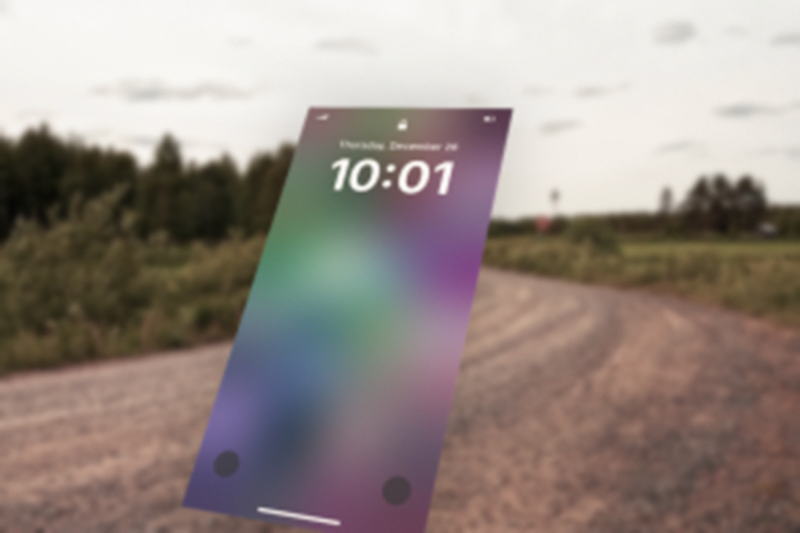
{"hour": 10, "minute": 1}
